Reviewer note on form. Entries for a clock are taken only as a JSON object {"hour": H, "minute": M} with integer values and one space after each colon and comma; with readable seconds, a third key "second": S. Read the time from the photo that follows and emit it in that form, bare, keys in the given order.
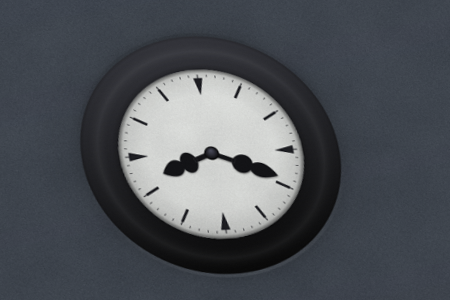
{"hour": 8, "minute": 19}
